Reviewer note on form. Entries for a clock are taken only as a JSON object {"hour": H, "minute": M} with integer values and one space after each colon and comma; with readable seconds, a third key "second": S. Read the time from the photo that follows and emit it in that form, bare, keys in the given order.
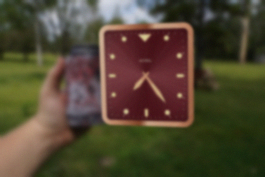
{"hour": 7, "minute": 24}
